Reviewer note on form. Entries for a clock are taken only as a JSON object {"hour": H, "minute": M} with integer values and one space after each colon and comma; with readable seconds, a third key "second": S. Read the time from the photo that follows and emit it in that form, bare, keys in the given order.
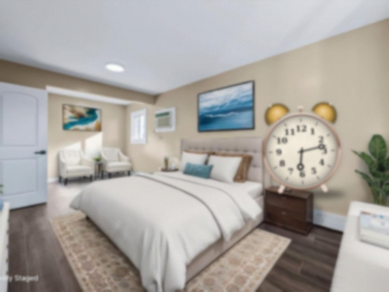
{"hour": 6, "minute": 13}
